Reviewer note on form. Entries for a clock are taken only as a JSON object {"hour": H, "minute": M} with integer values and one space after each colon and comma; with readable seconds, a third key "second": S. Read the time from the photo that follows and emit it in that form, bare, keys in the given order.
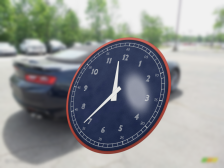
{"hour": 11, "minute": 36}
